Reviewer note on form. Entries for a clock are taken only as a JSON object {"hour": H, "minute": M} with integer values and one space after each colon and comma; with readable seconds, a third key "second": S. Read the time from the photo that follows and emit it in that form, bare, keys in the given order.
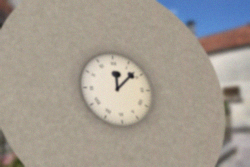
{"hour": 12, "minute": 8}
